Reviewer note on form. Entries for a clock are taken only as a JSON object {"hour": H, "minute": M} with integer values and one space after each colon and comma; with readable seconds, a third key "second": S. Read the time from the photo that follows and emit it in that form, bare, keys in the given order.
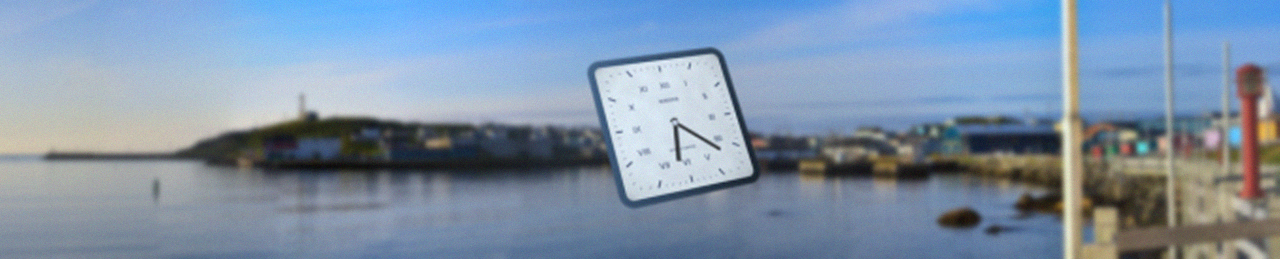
{"hour": 6, "minute": 22}
